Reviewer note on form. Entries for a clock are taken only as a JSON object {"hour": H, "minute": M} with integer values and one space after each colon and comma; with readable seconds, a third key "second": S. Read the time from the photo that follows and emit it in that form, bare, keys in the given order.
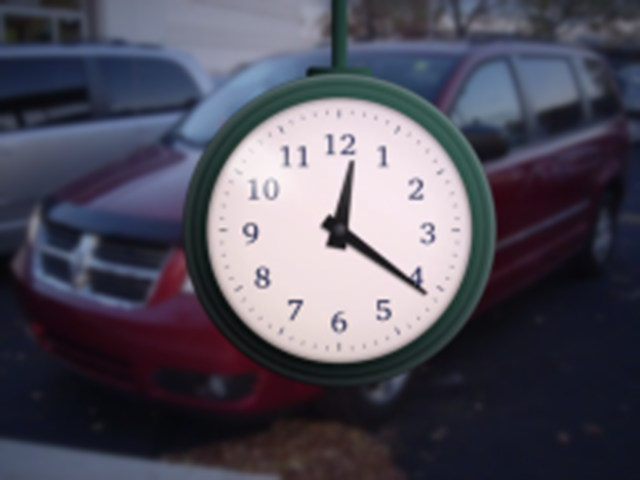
{"hour": 12, "minute": 21}
